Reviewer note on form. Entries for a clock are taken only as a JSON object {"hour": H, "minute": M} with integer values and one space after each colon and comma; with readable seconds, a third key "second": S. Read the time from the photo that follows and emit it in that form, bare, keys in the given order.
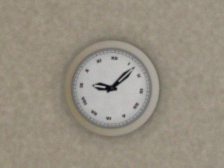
{"hour": 9, "minute": 7}
